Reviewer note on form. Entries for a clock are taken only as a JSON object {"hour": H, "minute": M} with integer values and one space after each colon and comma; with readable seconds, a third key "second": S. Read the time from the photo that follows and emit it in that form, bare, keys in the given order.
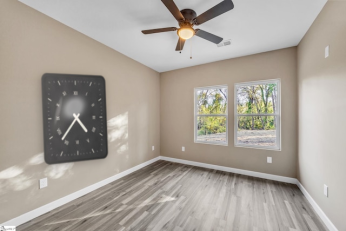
{"hour": 4, "minute": 37}
